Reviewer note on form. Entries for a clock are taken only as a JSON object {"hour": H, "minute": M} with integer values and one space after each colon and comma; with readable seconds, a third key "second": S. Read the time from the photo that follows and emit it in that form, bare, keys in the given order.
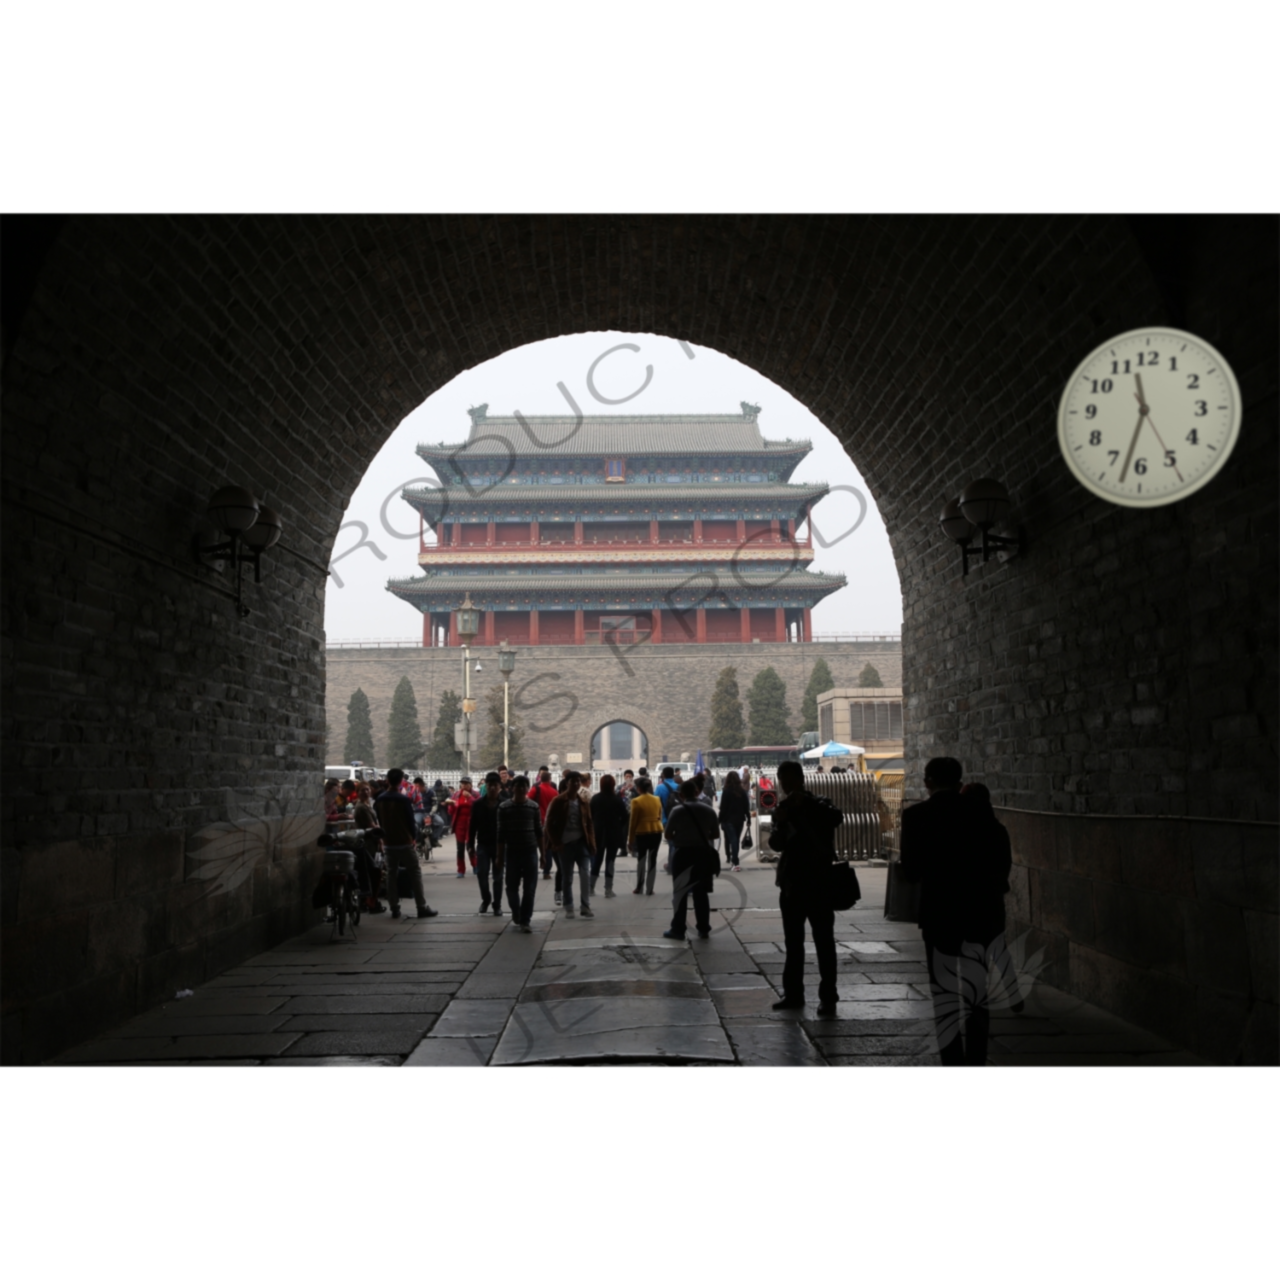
{"hour": 11, "minute": 32, "second": 25}
